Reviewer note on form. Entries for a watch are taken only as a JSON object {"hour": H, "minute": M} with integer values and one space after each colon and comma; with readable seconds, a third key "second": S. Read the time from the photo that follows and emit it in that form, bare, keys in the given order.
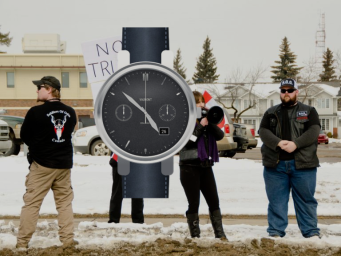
{"hour": 4, "minute": 52}
